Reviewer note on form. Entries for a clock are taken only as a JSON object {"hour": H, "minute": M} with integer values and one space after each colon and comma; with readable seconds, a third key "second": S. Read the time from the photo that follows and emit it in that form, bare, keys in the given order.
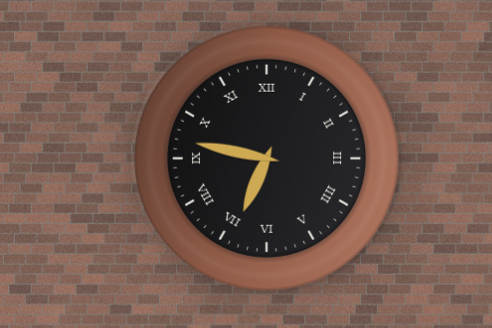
{"hour": 6, "minute": 47}
